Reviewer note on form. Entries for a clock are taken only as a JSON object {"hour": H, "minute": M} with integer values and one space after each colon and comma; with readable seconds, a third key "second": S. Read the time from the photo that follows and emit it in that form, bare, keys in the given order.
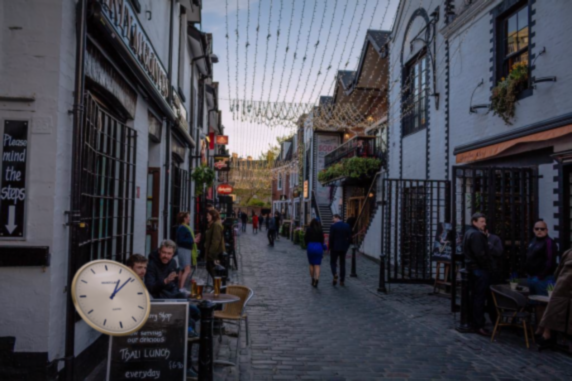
{"hour": 1, "minute": 9}
